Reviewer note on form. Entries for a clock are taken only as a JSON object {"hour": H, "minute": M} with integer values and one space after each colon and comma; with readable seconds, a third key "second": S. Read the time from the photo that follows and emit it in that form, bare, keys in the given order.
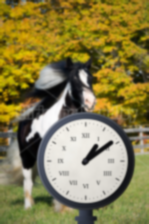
{"hour": 1, "minute": 9}
